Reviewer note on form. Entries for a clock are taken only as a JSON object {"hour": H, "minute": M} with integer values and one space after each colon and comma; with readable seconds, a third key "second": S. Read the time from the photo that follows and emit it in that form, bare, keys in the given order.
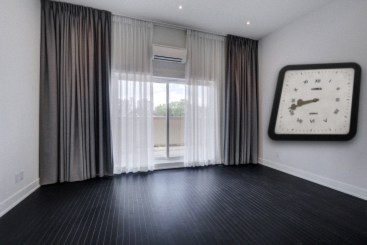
{"hour": 8, "minute": 42}
